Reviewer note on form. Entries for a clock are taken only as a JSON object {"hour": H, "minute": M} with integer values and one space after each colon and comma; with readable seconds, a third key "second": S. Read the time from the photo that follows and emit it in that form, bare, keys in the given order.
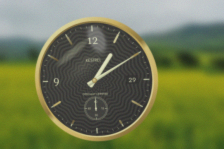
{"hour": 1, "minute": 10}
